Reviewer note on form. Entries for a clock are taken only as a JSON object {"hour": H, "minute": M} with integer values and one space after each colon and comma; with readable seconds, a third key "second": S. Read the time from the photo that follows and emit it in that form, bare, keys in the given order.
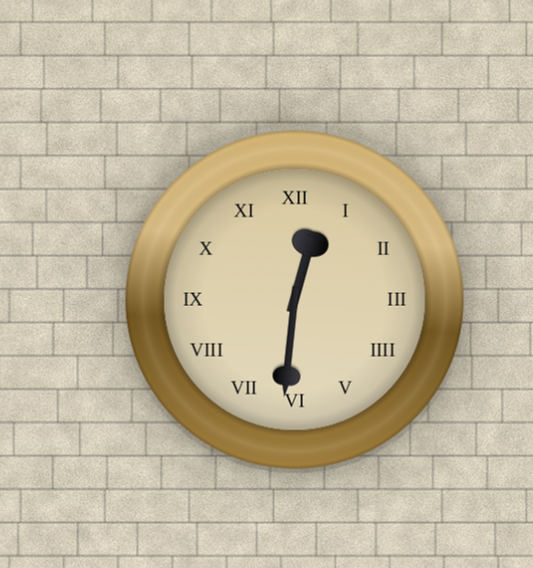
{"hour": 12, "minute": 31}
